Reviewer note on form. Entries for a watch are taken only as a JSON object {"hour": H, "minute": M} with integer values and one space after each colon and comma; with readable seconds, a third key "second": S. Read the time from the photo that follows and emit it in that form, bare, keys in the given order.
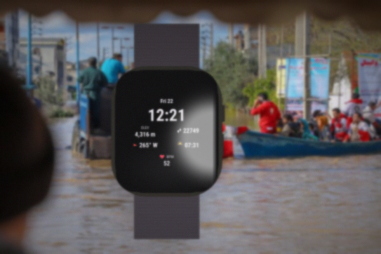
{"hour": 12, "minute": 21}
